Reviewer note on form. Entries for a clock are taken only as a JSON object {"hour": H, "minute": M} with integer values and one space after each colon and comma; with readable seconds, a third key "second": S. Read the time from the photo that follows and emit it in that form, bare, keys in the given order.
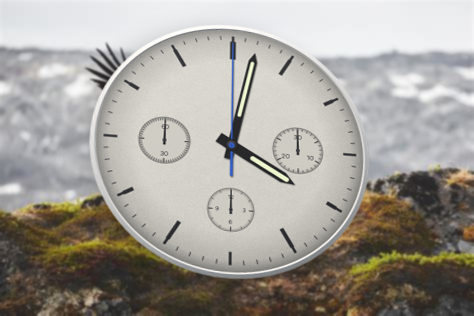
{"hour": 4, "minute": 2}
